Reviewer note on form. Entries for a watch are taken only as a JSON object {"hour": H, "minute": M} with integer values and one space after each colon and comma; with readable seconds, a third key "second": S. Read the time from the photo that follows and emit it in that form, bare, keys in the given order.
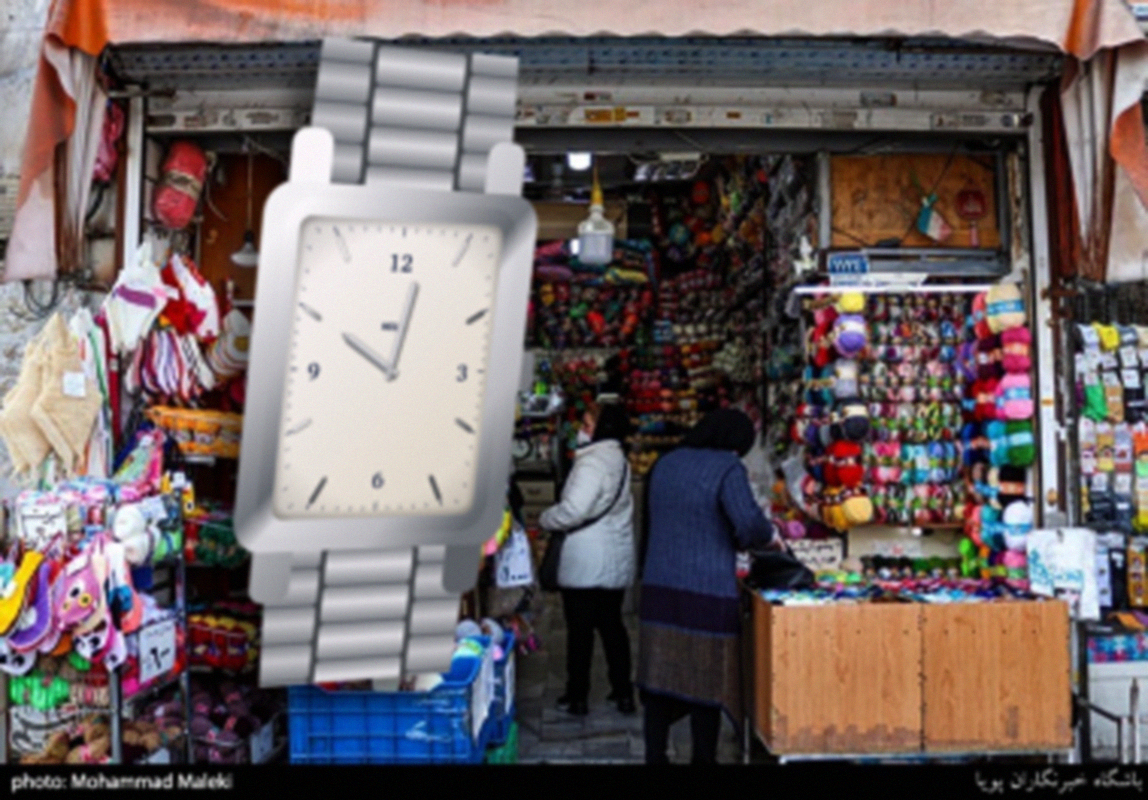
{"hour": 10, "minute": 2}
